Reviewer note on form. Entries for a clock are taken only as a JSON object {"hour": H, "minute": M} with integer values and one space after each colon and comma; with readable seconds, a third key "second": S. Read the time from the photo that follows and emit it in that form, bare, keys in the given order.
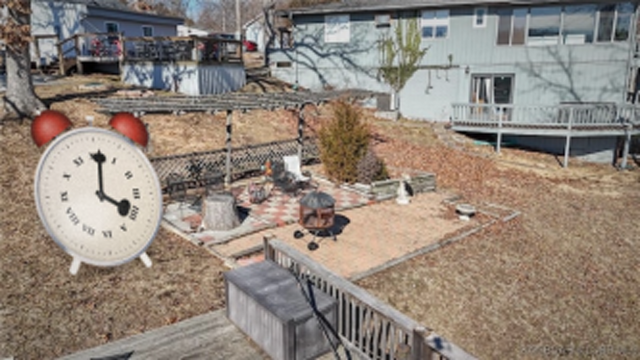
{"hour": 4, "minute": 1}
